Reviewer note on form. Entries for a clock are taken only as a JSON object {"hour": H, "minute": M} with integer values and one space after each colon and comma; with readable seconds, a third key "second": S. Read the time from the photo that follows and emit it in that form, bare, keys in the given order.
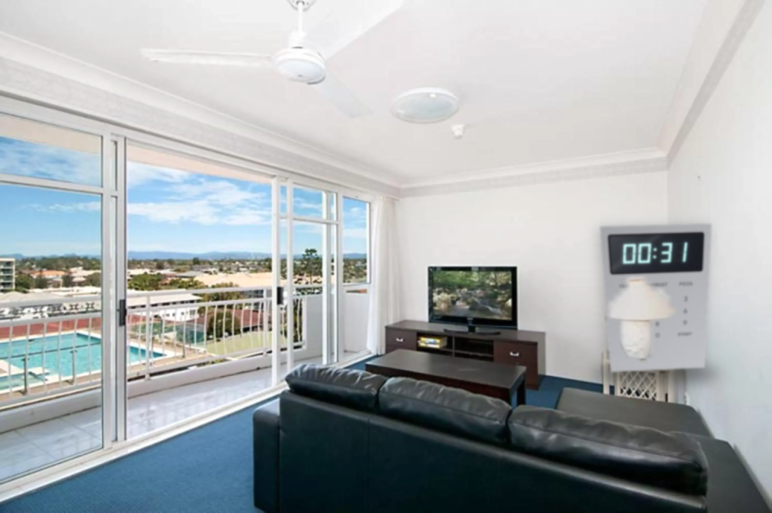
{"hour": 0, "minute": 31}
